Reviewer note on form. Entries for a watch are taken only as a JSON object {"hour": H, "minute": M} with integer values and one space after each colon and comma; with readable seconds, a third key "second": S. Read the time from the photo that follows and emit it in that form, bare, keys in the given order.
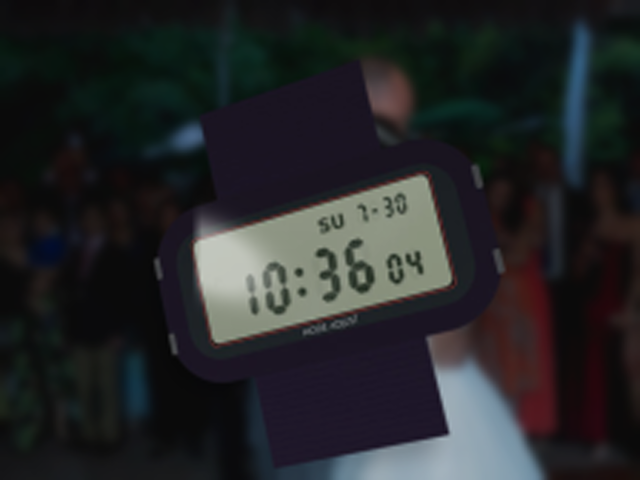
{"hour": 10, "minute": 36, "second": 4}
